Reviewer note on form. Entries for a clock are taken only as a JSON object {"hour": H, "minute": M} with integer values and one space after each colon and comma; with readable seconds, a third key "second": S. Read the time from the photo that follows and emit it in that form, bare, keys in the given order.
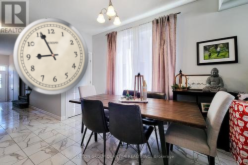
{"hour": 8, "minute": 56}
